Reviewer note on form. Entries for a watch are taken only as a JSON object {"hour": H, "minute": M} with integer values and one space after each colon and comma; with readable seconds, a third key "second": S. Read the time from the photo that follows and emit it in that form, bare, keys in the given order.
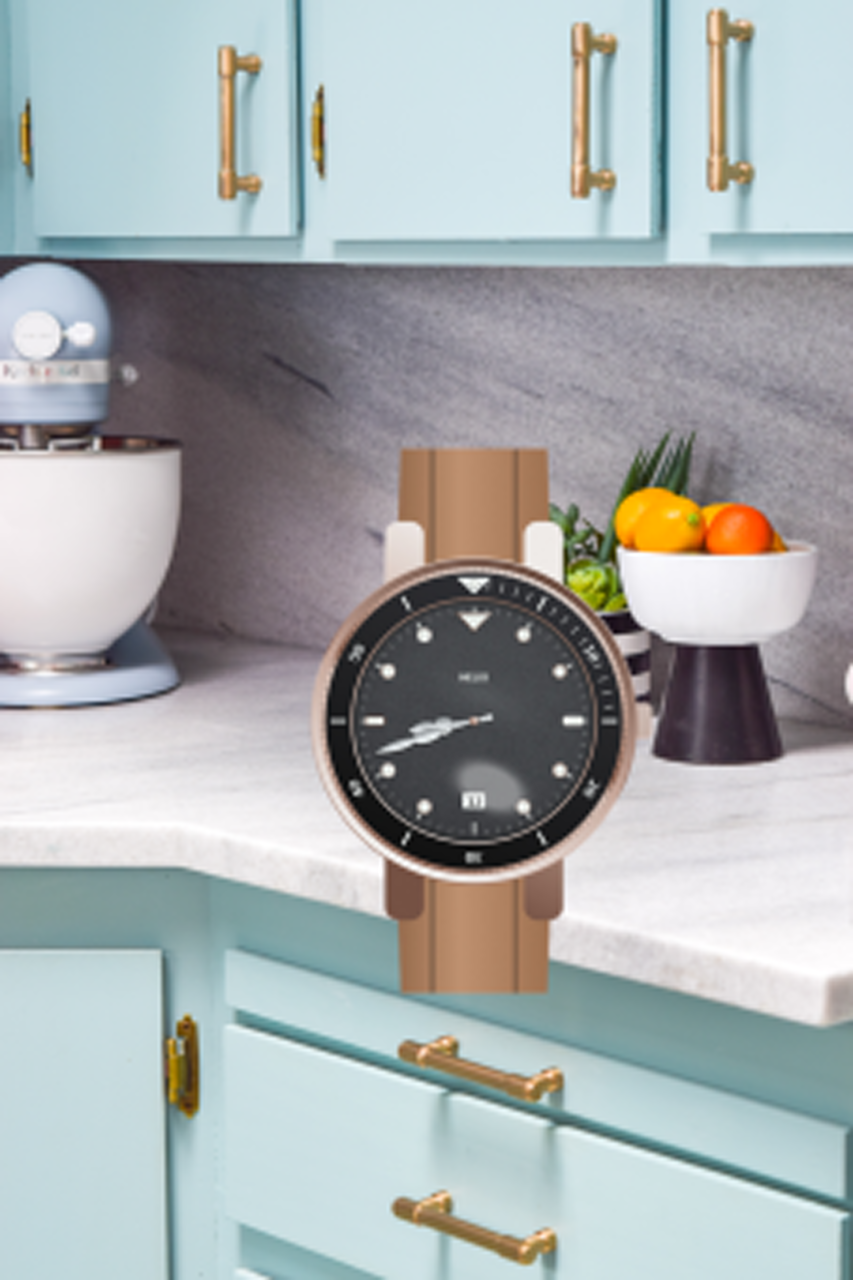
{"hour": 8, "minute": 42}
